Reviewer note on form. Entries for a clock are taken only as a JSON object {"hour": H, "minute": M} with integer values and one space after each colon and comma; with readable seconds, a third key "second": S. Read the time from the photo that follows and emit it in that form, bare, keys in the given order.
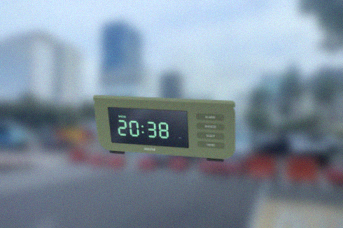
{"hour": 20, "minute": 38}
